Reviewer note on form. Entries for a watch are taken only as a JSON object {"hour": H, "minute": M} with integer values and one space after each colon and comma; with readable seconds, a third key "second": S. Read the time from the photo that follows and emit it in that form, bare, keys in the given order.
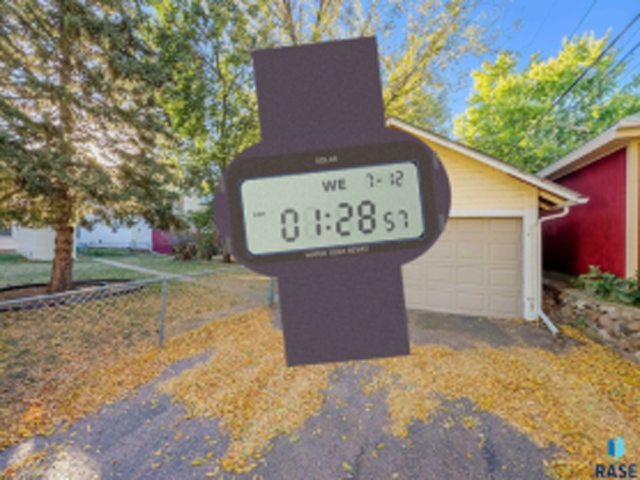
{"hour": 1, "minute": 28, "second": 57}
